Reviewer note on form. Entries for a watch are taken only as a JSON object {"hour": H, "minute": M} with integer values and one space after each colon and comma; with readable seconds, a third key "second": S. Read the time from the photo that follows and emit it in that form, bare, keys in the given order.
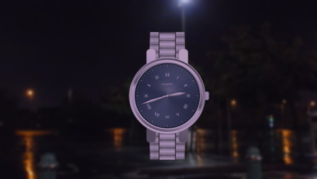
{"hour": 2, "minute": 42}
